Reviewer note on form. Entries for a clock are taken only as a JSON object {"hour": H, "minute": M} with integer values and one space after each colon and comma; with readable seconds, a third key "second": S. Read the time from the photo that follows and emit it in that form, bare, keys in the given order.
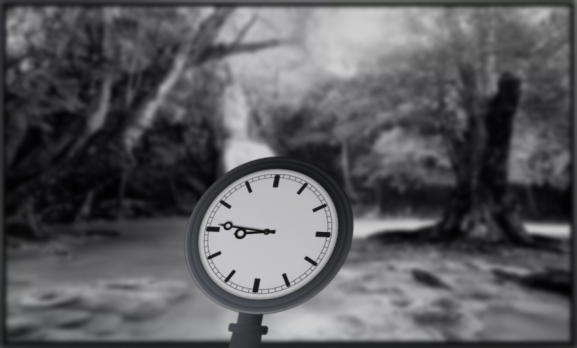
{"hour": 8, "minute": 46}
